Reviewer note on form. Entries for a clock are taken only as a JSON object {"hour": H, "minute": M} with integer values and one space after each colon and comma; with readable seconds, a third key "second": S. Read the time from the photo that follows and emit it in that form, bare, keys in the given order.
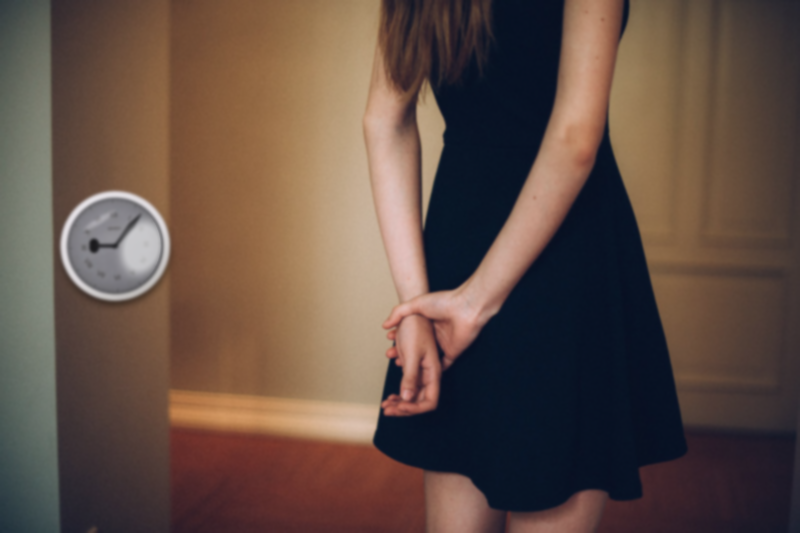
{"hour": 9, "minute": 7}
